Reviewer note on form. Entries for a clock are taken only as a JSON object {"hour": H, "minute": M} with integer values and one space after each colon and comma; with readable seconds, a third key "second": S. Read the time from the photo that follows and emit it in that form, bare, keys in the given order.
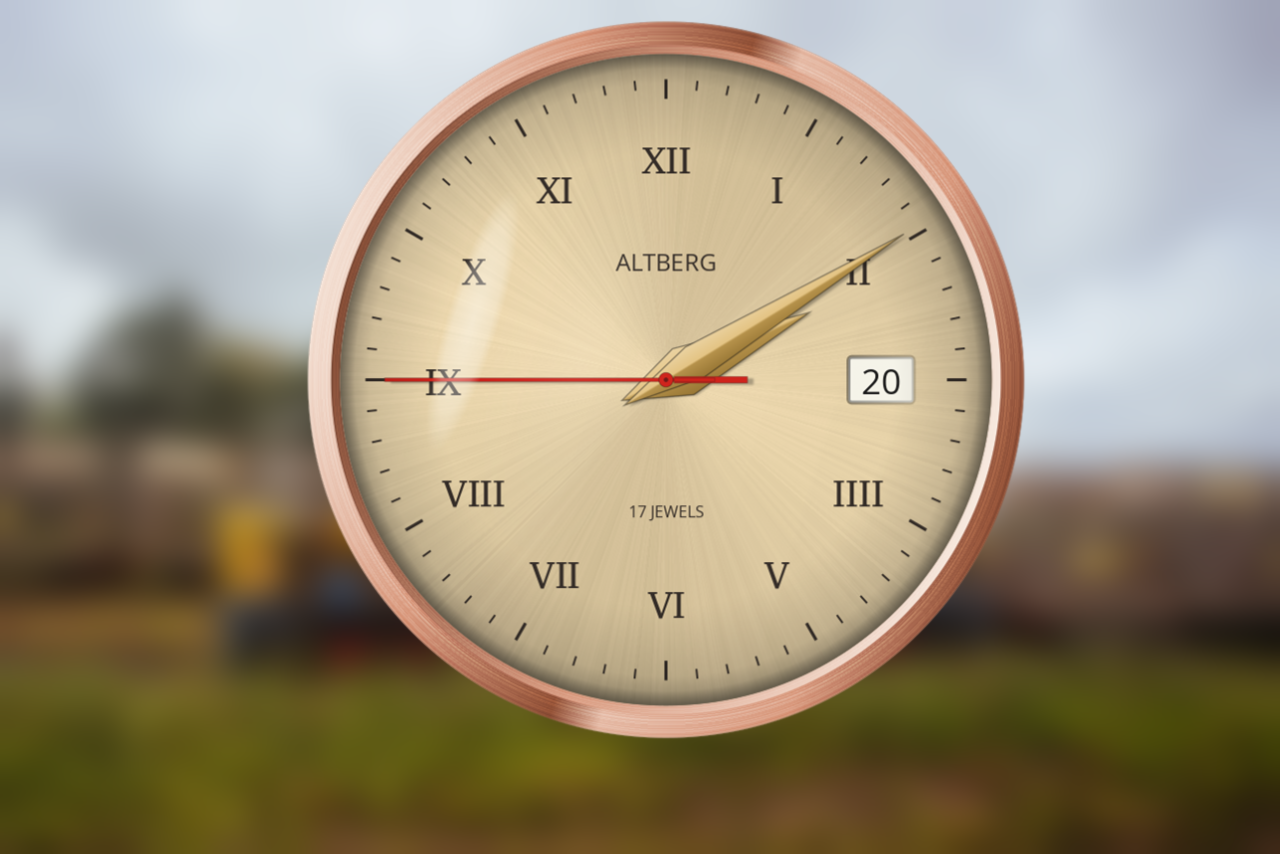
{"hour": 2, "minute": 9, "second": 45}
